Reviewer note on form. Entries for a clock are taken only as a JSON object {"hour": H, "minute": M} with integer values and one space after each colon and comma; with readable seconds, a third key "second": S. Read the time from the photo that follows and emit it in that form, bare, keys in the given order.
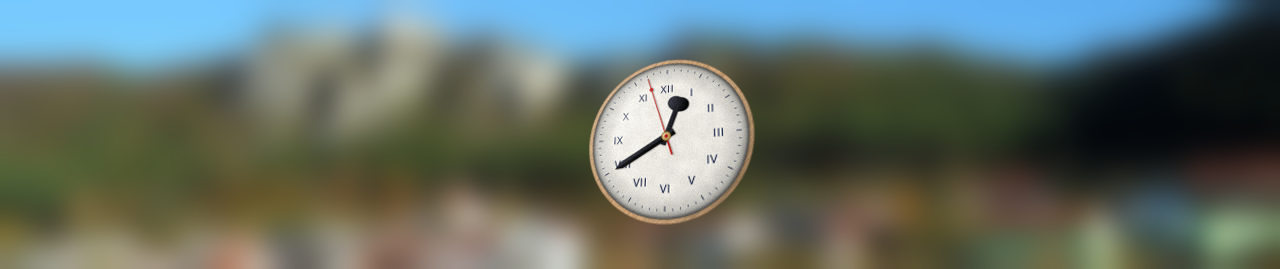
{"hour": 12, "minute": 39, "second": 57}
